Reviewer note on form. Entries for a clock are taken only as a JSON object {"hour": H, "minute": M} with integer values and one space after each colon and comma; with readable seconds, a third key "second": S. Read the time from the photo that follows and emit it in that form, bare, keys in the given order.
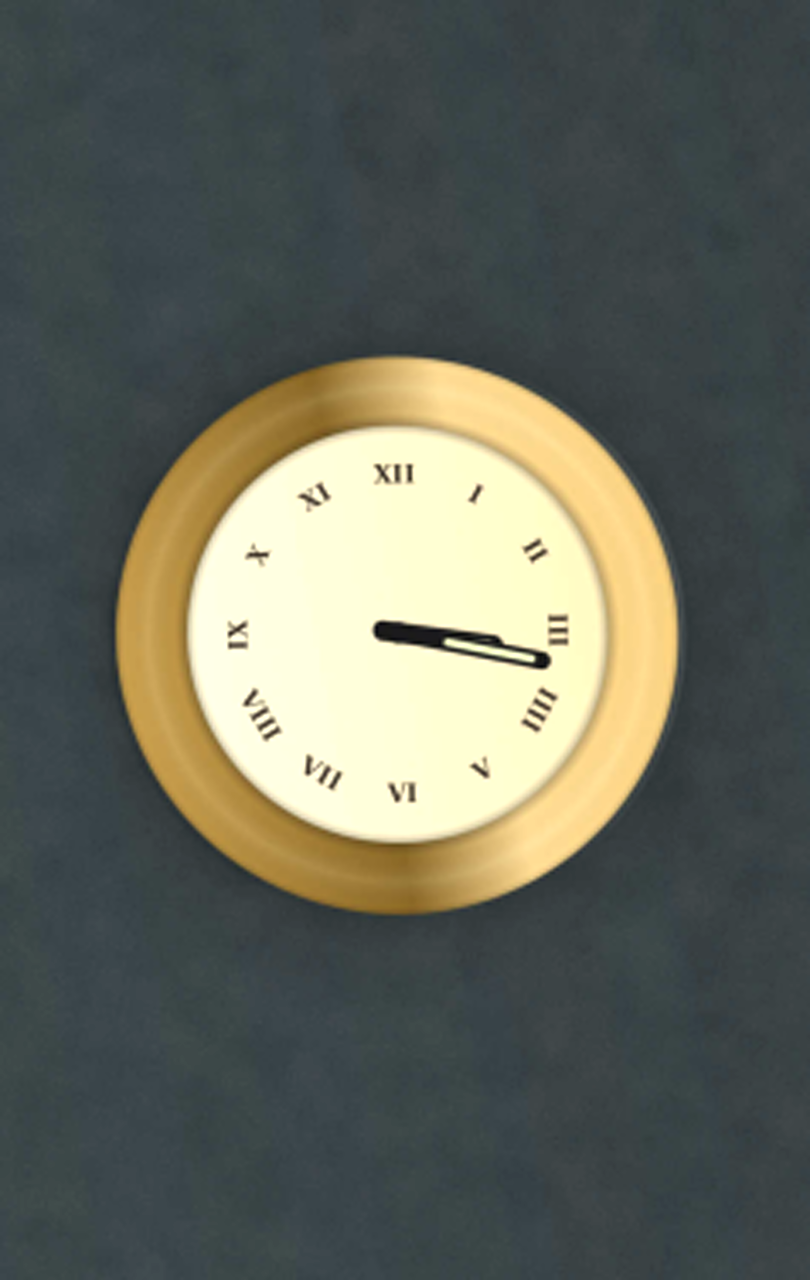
{"hour": 3, "minute": 17}
